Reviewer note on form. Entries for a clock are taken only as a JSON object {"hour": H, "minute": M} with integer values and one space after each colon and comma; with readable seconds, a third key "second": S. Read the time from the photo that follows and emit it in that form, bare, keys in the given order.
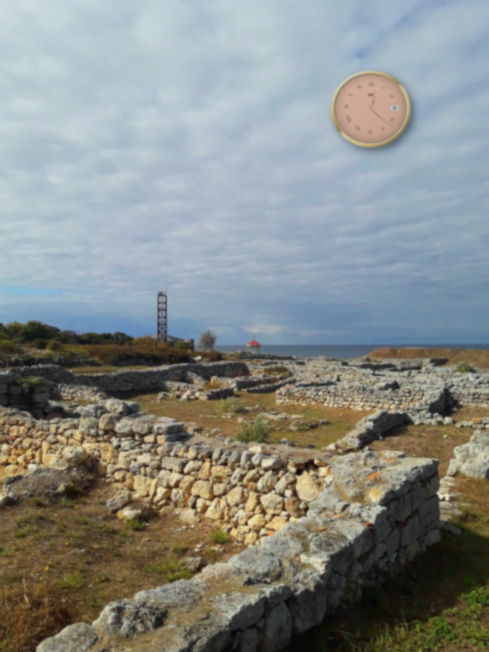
{"hour": 12, "minute": 22}
